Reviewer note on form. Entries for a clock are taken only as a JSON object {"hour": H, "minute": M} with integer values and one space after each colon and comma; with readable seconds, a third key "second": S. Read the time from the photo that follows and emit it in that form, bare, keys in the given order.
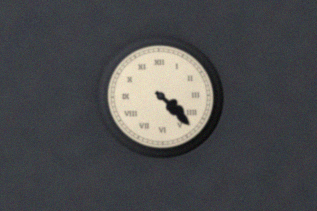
{"hour": 4, "minute": 23}
